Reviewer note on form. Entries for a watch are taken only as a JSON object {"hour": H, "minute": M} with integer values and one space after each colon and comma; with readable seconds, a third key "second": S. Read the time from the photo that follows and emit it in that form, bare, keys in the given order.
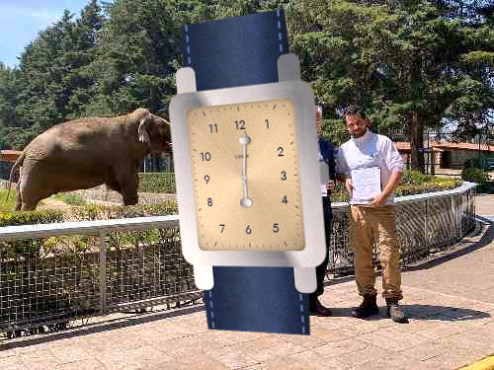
{"hour": 6, "minute": 1}
